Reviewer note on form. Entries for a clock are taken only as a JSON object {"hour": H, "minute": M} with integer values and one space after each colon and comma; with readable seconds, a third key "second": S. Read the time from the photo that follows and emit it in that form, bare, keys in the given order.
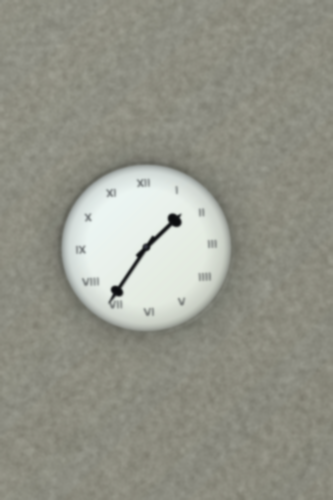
{"hour": 1, "minute": 36}
